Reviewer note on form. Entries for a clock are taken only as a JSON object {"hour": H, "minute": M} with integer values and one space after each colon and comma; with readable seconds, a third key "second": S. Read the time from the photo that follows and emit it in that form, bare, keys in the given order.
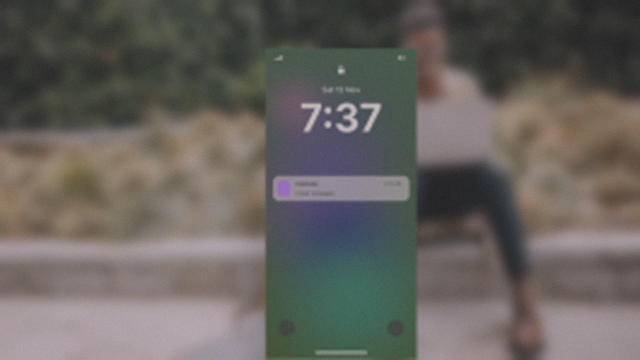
{"hour": 7, "minute": 37}
